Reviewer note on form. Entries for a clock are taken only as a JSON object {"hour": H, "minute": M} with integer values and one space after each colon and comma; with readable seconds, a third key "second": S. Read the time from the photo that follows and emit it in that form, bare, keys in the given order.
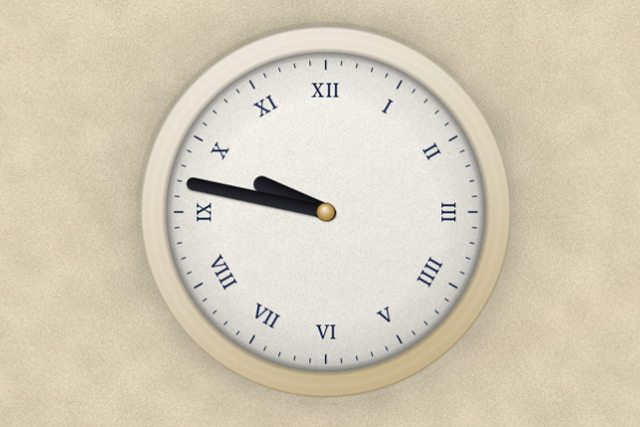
{"hour": 9, "minute": 47}
